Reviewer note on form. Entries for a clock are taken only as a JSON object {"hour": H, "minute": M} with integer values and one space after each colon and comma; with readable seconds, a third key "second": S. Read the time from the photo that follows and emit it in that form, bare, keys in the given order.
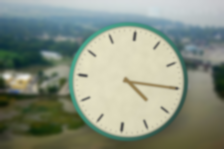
{"hour": 4, "minute": 15}
